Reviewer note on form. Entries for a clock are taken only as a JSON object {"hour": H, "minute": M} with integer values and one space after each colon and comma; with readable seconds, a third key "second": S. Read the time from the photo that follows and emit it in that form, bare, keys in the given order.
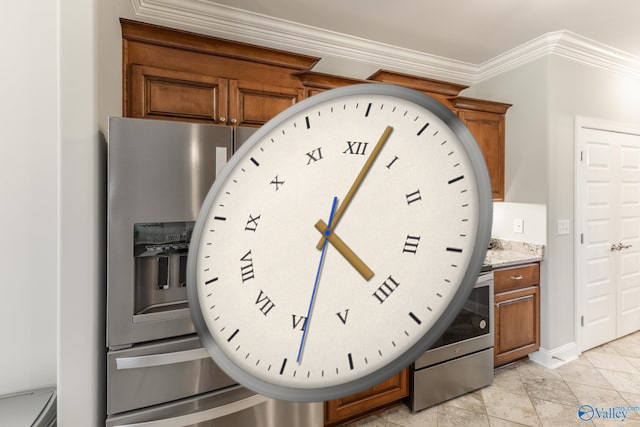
{"hour": 4, "minute": 2, "second": 29}
